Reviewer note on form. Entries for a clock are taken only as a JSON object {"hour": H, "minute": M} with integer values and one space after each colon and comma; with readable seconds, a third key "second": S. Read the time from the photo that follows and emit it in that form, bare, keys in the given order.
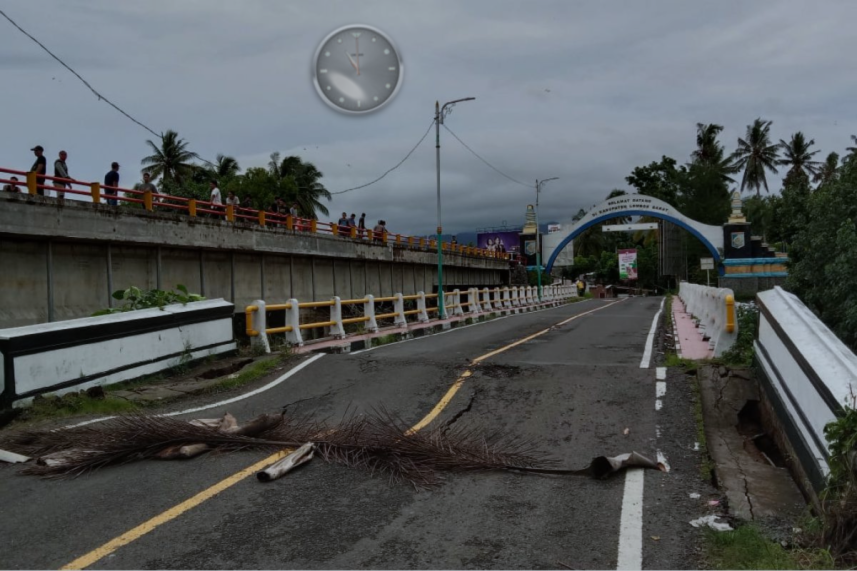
{"hour": 11, "minute": 0}
